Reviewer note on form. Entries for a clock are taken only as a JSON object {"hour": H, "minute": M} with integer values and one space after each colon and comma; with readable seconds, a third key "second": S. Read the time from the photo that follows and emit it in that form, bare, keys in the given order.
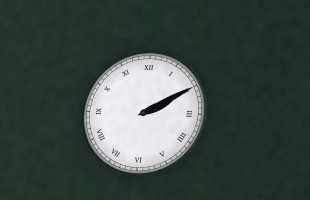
{"hour": 2, "minute": 10}
